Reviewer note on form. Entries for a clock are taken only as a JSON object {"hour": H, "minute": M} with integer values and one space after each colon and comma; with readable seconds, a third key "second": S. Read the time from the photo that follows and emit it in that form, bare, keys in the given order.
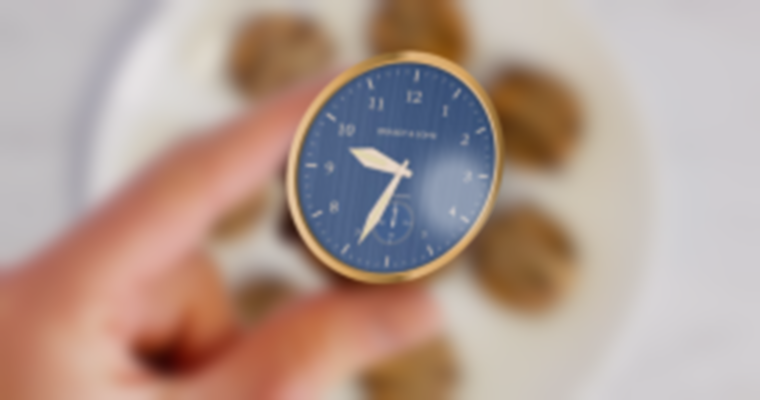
{"hour": 9, "minute": 34}
